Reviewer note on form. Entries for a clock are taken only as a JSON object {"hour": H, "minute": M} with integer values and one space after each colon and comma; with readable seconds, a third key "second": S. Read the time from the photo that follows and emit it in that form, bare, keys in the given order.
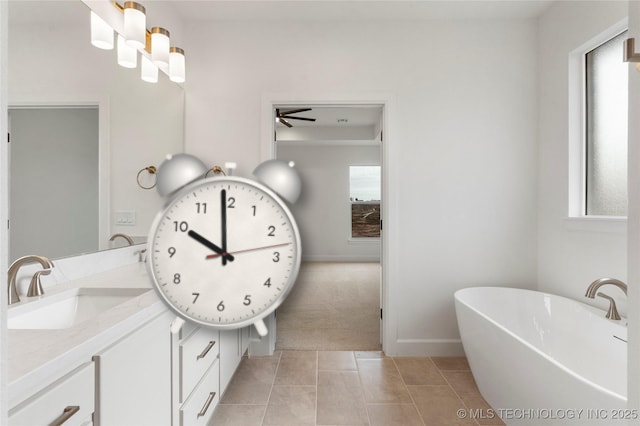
{"hour": 9, "minute": 59, "second": 13}
